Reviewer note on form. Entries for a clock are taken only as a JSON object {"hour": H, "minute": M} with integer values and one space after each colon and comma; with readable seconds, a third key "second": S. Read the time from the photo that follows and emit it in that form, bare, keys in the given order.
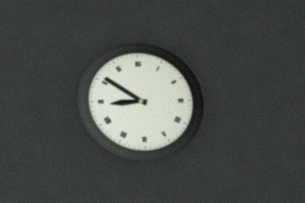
{"hour": 8, "minute": 51}
